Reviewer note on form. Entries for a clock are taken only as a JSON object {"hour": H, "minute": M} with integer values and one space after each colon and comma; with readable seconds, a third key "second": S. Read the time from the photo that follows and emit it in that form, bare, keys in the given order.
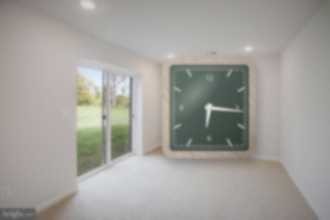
{"hour": 6, "minute": 16}
